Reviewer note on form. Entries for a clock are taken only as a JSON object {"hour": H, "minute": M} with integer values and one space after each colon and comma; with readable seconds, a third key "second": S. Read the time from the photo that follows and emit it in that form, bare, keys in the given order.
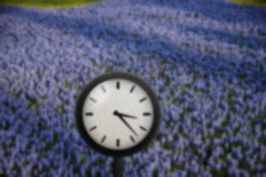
{"hour": 3, "minute": 23}
